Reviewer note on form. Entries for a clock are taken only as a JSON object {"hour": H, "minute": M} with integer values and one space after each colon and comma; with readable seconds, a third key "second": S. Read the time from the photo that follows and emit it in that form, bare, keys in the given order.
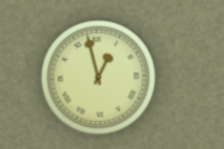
{"hour": 12, "minute": 58}
